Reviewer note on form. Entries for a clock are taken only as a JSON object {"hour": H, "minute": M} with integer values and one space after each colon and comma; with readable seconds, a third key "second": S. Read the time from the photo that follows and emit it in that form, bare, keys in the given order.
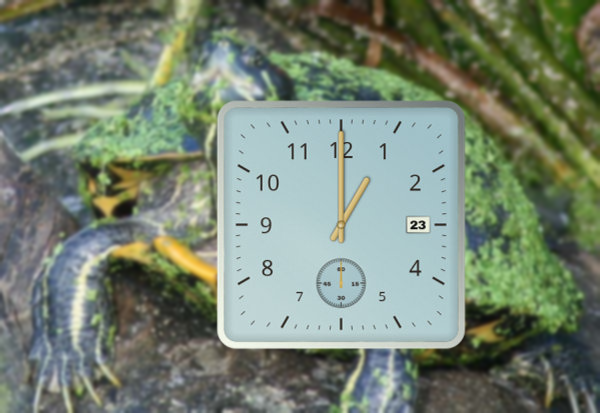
{"hour": 1, "minute": 0}
